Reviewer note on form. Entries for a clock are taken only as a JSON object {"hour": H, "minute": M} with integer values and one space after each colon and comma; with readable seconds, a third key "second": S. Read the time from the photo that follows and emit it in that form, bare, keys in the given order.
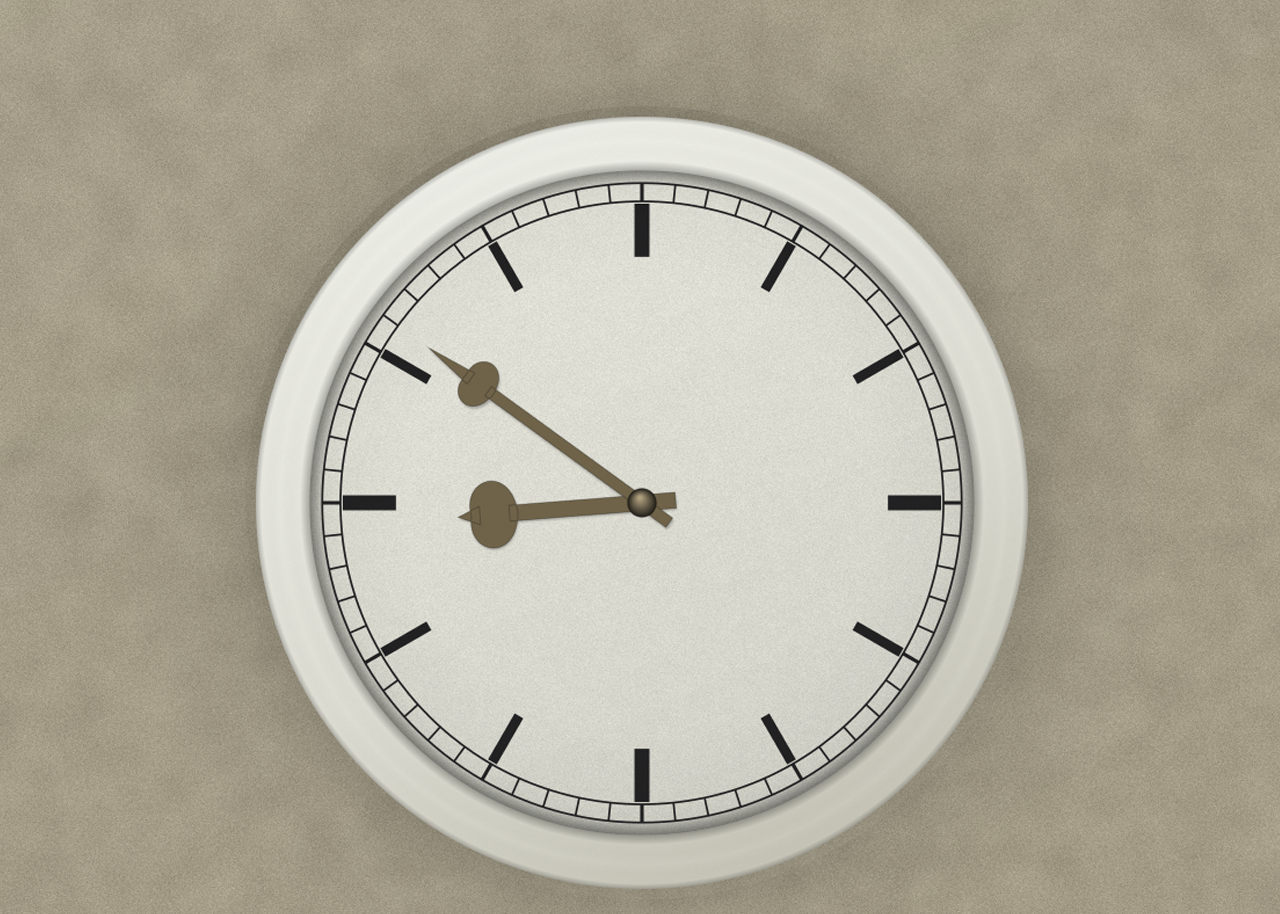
{"hour": 8, "minute": 51}
